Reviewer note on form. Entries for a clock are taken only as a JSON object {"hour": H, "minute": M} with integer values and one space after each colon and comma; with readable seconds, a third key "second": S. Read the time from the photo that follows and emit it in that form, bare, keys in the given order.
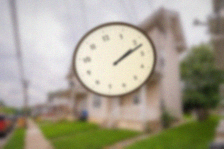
{"hour": 2, "minute": 12}
